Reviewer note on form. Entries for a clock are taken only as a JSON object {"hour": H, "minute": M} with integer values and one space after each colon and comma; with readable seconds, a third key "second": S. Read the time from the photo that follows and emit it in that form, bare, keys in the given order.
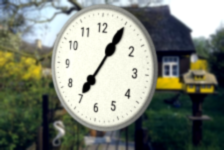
{"hour": 7, "minute": 5}
